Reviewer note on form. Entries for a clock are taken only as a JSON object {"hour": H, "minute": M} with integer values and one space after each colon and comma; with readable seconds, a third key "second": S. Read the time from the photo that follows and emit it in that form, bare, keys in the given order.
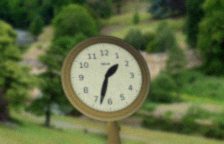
{"hour": 1, "minute": 33}
